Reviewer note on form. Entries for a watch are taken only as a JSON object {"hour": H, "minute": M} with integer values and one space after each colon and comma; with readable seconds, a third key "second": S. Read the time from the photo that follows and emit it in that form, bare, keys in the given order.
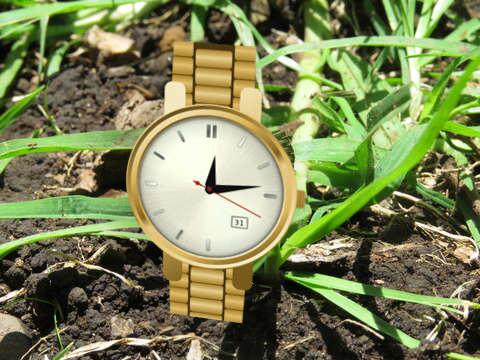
{"hour": 12, "minute": 13, "second": 19}
